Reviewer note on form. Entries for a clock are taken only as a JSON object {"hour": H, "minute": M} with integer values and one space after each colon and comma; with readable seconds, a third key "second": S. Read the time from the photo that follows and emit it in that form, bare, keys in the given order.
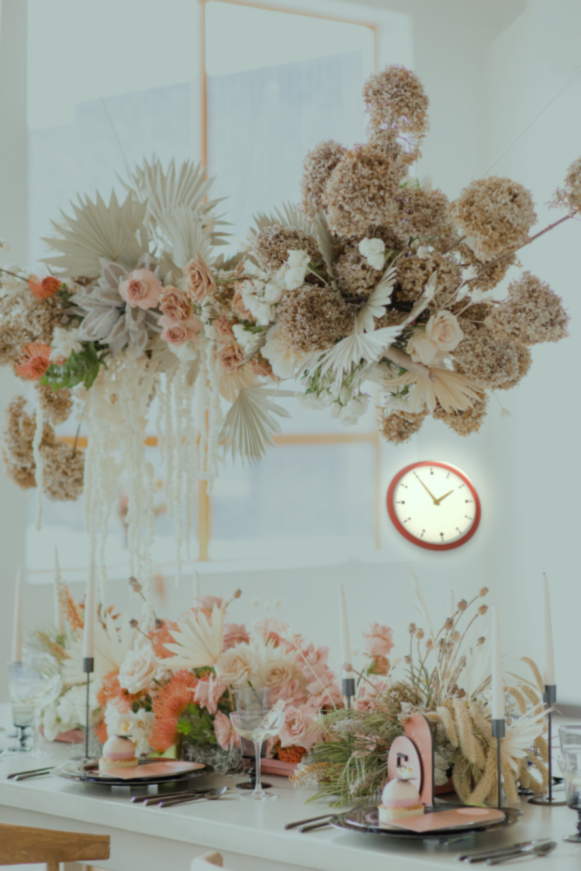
{"hour": 1, "minute": 55}
